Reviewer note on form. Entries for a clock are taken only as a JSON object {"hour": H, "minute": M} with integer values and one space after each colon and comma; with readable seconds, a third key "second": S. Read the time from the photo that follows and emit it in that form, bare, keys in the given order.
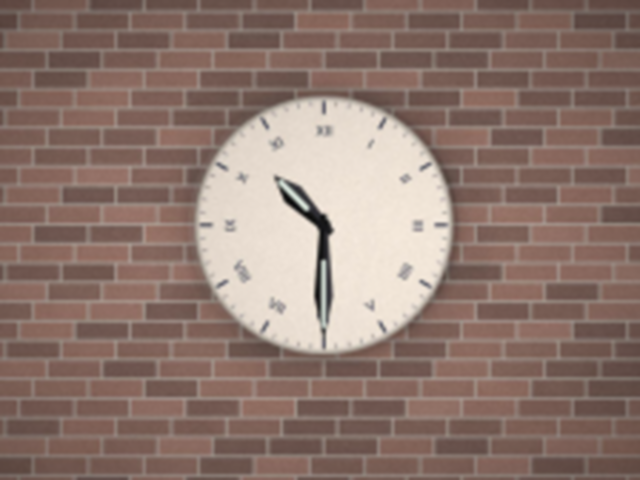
{"hour": 10, "minute": 30}
